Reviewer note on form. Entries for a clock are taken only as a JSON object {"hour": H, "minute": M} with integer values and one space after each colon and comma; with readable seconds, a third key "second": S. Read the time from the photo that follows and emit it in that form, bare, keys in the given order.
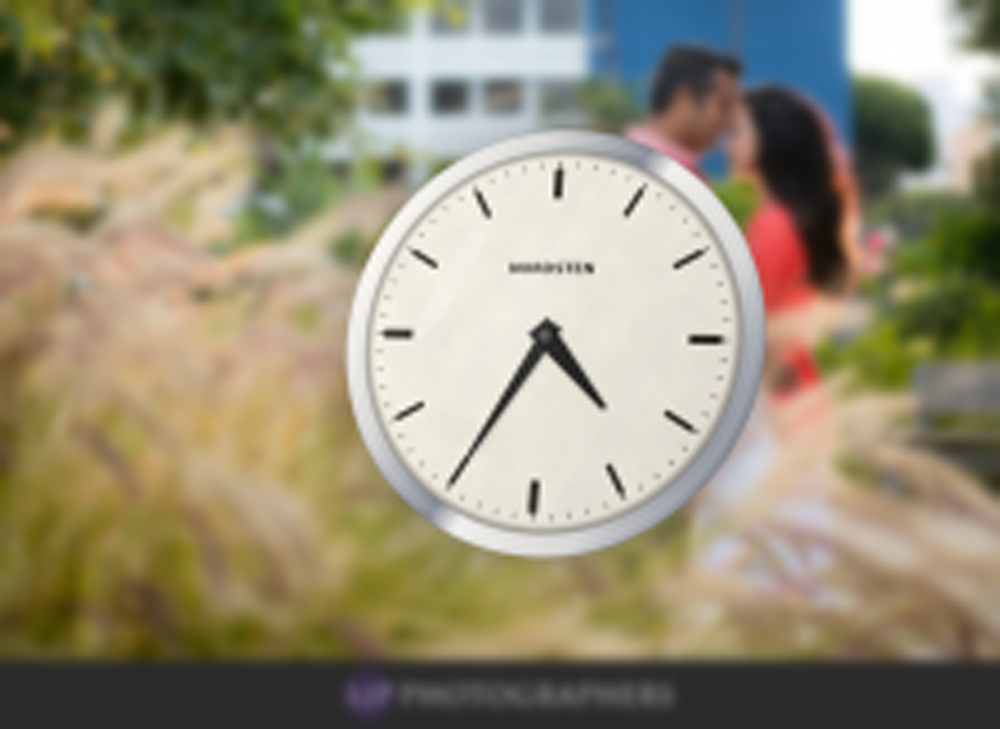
{"hour": 4, "minute": 35}
